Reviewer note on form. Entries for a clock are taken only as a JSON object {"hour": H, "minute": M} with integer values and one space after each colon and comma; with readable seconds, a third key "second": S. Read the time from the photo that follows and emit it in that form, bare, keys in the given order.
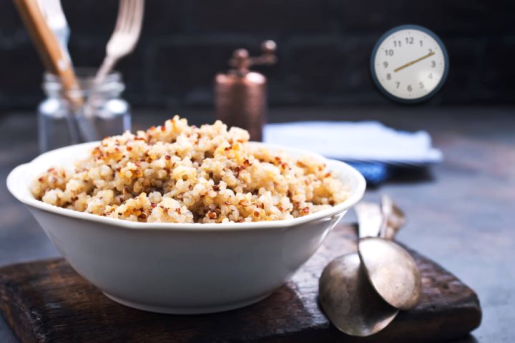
{"hour": 8, "minute": 11}
